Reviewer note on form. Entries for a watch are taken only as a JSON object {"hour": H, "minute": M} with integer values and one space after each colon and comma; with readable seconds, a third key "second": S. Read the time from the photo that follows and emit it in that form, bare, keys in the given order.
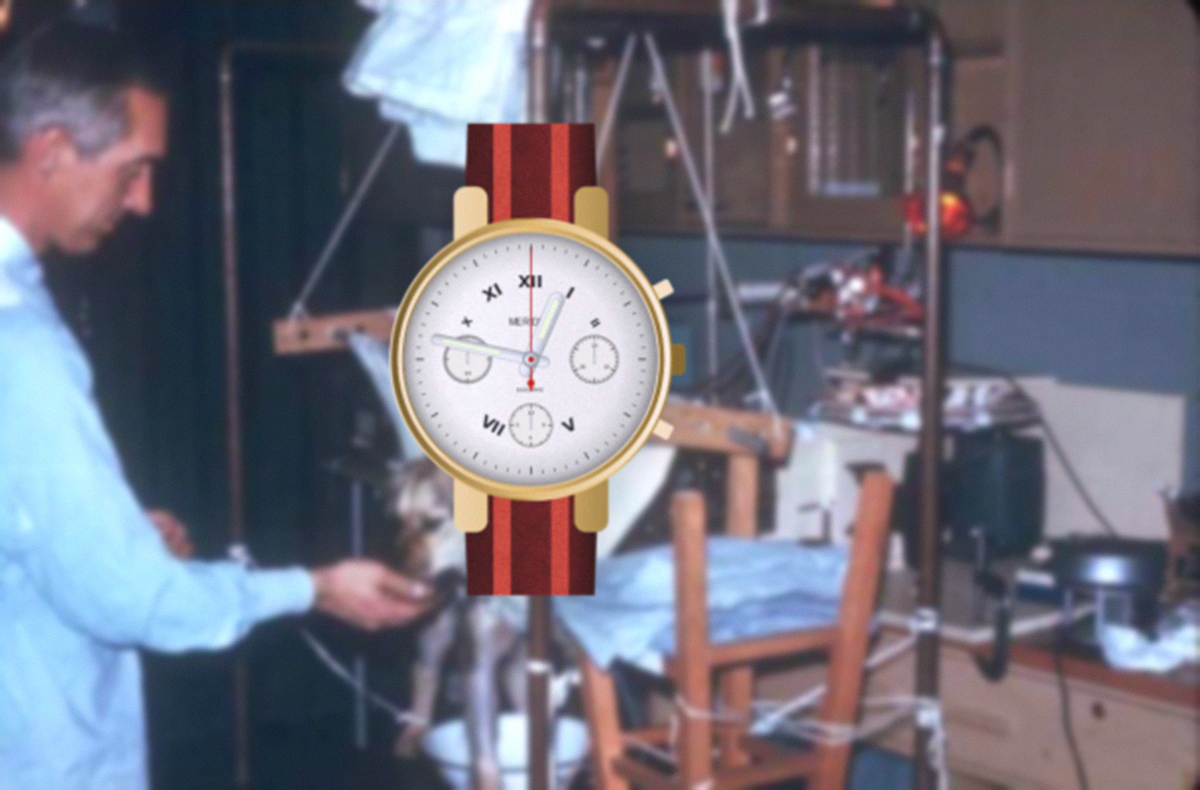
{"hour": 12, "minute": 47}
